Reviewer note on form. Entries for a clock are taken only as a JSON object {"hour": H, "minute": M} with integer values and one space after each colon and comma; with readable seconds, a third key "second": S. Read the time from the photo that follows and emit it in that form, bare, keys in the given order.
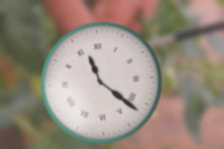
{"hour": 11, "minute": 22}
